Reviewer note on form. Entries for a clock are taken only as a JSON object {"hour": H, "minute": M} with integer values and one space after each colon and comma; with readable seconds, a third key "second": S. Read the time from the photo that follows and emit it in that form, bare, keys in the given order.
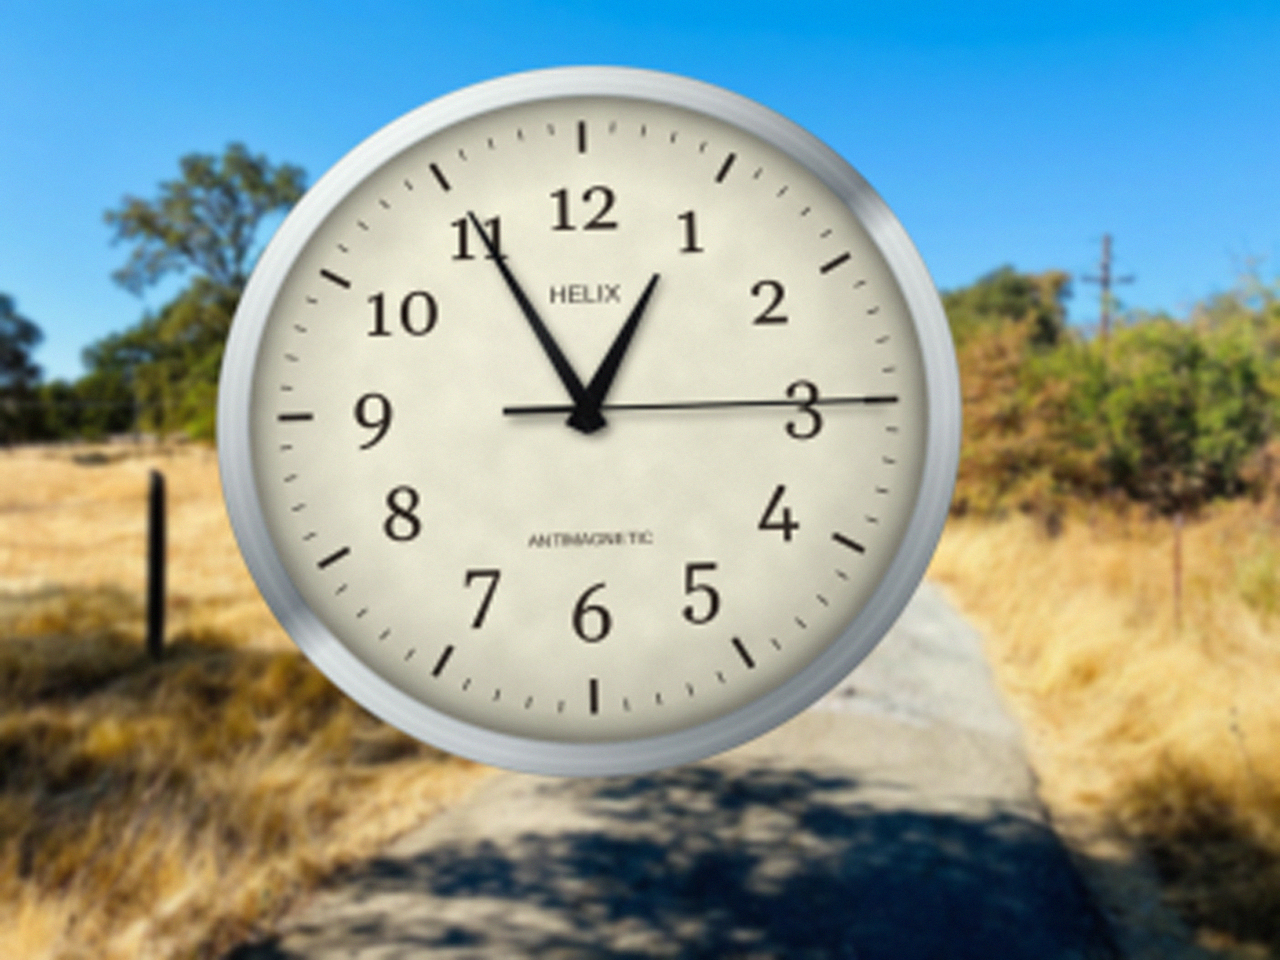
{"hour": 12, "minute": 55, "second": 15}
